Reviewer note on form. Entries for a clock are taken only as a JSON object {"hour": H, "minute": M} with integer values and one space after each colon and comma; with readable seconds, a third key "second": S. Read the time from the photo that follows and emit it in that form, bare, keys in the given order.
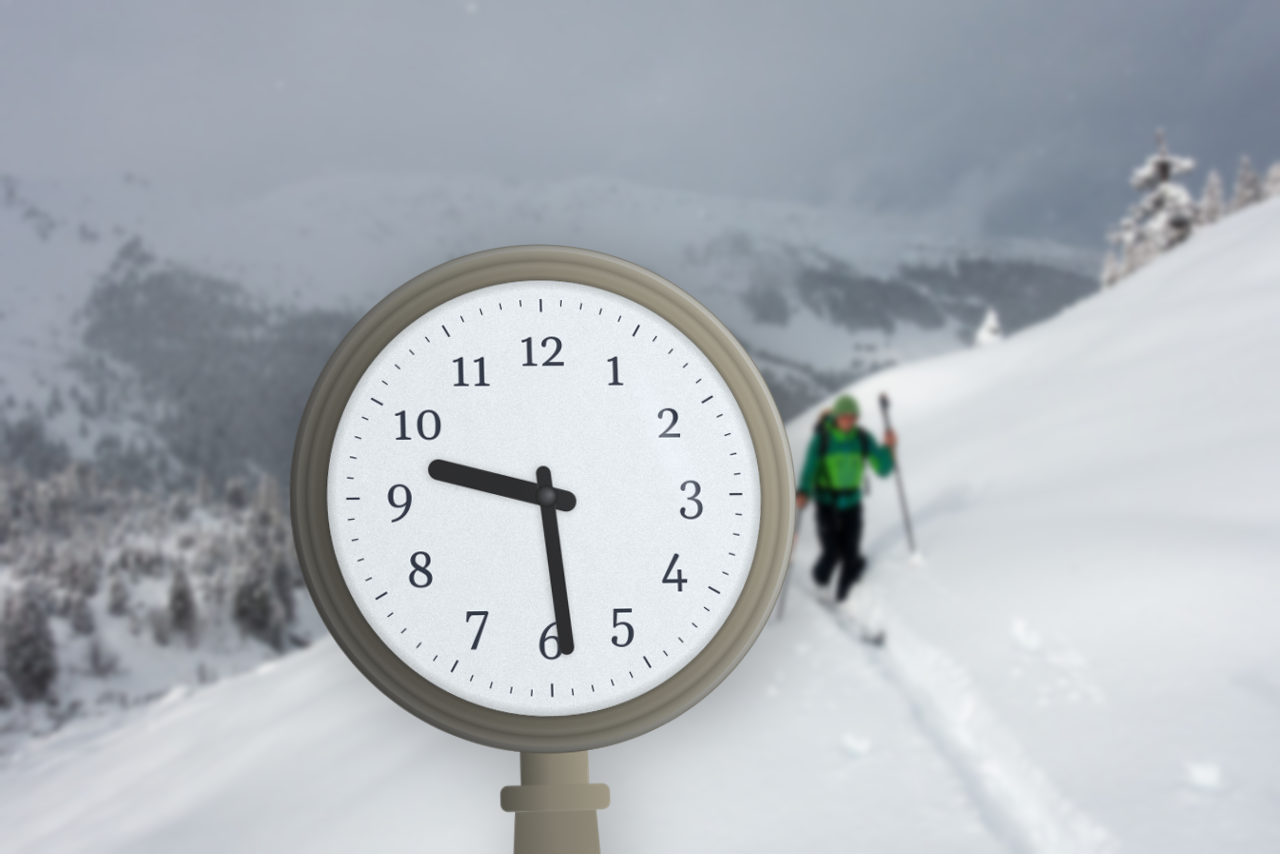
{"hour": 9, "minute": 29}
